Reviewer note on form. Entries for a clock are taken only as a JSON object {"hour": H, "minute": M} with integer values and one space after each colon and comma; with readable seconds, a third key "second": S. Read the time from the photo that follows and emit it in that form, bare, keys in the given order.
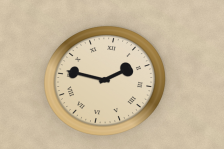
{"hour": 1, "minute": 46}
